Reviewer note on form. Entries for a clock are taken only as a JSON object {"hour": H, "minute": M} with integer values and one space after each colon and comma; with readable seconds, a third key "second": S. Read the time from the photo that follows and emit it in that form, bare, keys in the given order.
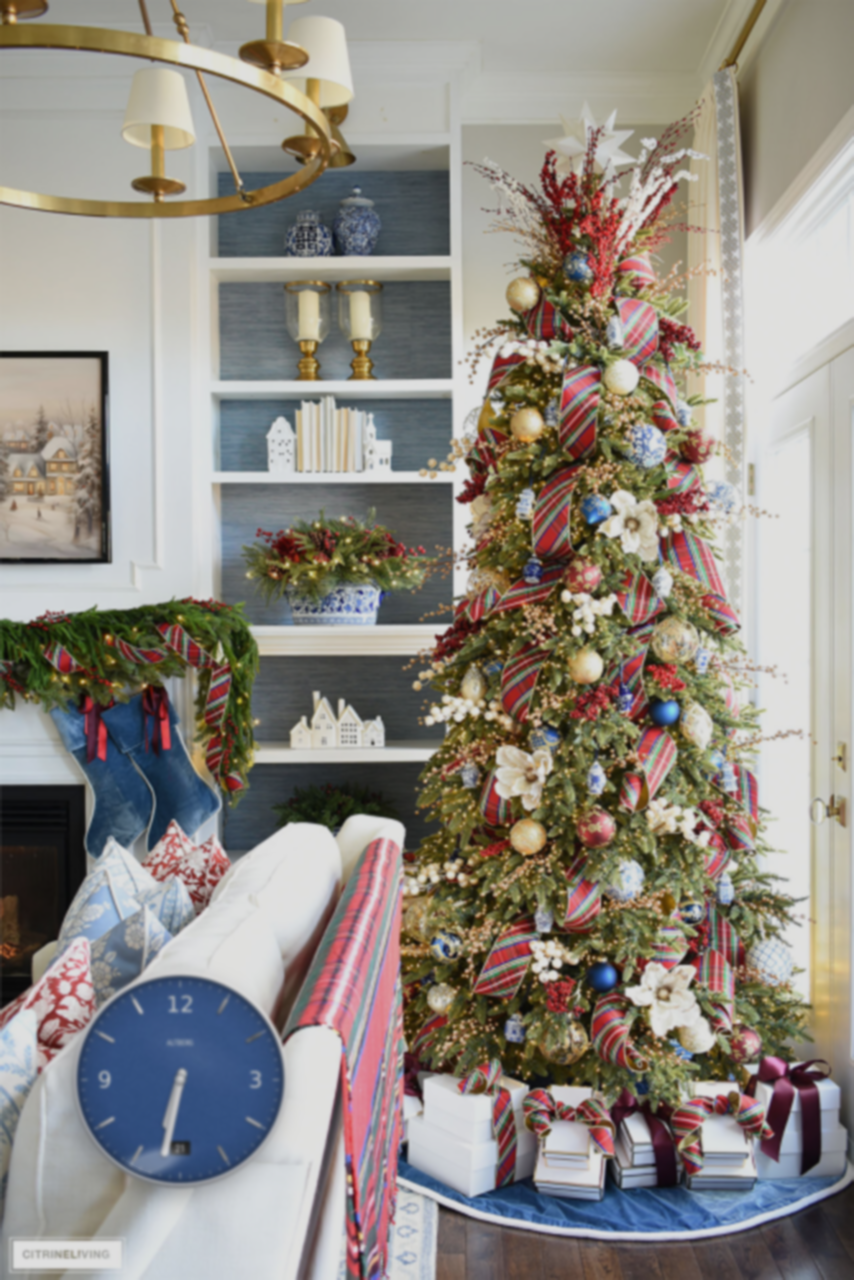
{"hour": 6, "minute": 32}
